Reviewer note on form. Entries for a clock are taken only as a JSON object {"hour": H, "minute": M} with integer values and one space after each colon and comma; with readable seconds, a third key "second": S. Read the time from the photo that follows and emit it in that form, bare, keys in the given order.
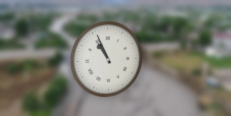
{"hour": 10, "minute": 56}
